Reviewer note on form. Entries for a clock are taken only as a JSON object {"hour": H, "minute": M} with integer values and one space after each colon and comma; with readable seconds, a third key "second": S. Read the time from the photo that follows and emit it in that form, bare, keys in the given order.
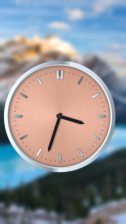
{"hour": 3, "minute": 33}
